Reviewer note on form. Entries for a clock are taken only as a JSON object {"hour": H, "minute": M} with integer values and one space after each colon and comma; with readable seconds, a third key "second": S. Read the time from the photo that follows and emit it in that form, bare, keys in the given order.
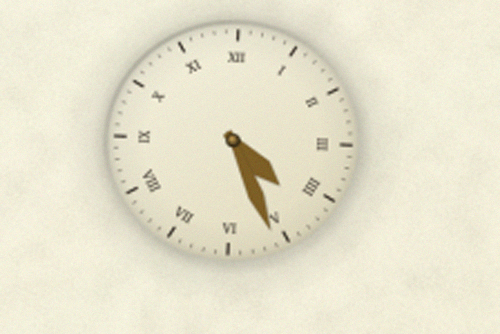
{"hour": 4, "minute": 26}
